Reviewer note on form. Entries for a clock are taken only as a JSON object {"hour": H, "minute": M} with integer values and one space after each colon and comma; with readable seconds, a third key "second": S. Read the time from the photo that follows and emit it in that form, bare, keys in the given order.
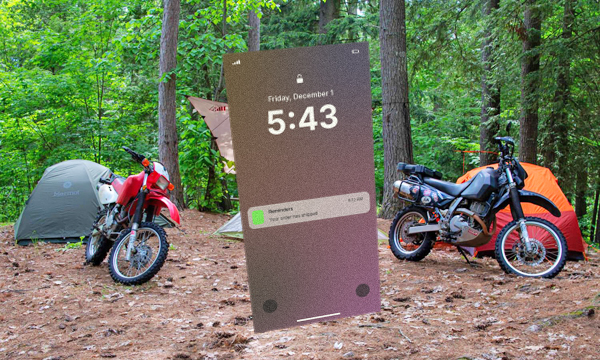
{"hour": 5, "minute": 43}
